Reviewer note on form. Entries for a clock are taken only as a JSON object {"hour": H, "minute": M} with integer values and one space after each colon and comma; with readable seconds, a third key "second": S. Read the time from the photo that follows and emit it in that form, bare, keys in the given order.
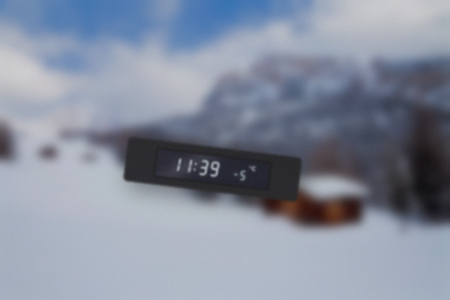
{"hour": 11, "minute": 39}
